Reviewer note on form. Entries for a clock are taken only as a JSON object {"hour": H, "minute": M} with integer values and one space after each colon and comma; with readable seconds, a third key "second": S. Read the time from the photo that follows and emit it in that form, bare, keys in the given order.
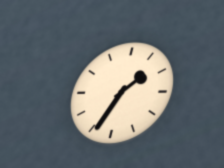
{"hour": 1, "minute": 34}
